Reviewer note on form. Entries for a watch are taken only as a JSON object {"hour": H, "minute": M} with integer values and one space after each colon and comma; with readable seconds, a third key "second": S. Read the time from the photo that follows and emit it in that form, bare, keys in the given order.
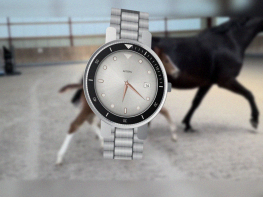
{"hour": 6, "minute": 21}
